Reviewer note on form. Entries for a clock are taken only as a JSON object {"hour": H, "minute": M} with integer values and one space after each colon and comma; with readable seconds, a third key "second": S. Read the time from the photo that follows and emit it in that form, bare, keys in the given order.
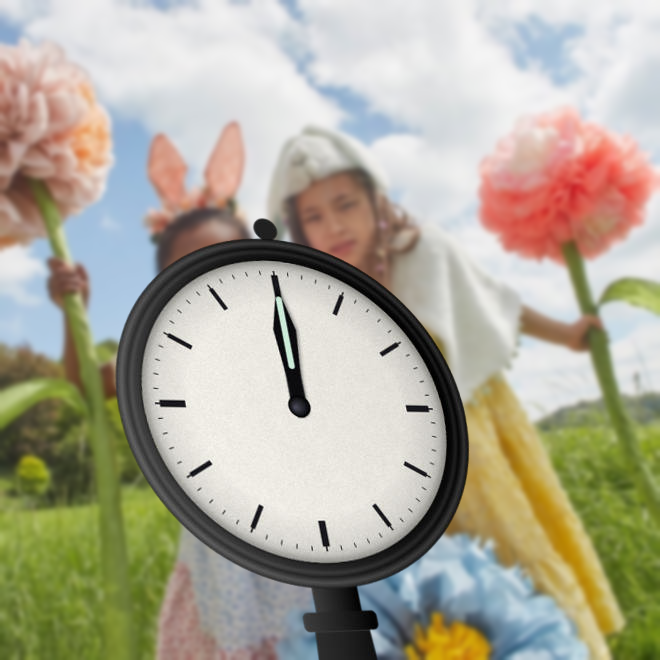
{"hour": 12, "minute": 0}
